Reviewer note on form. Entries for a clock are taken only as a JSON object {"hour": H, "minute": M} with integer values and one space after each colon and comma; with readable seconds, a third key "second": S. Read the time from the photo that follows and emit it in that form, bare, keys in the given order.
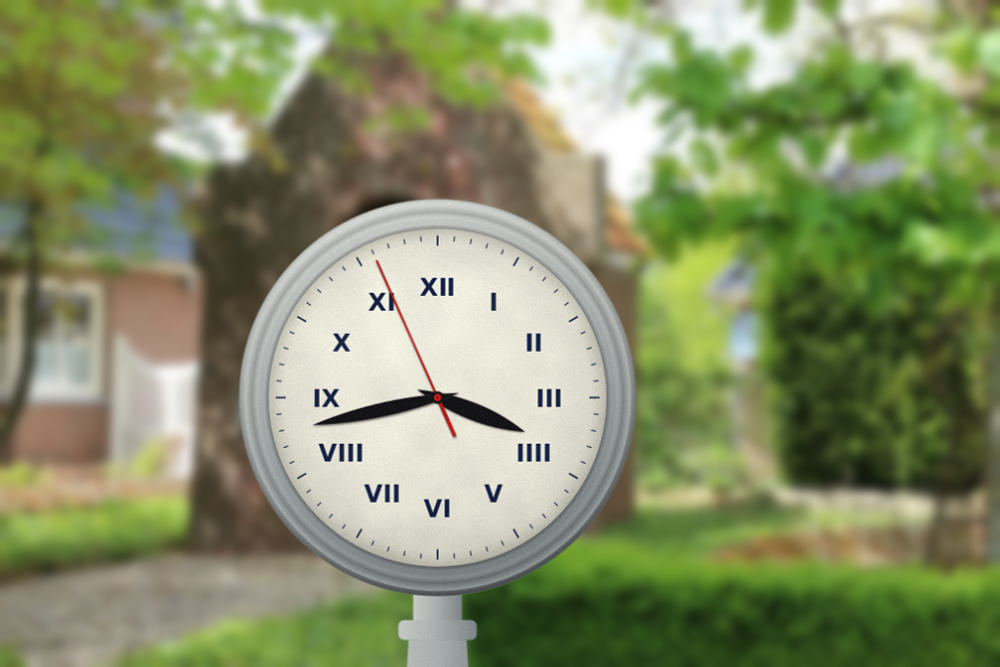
{"hour": 3, "minute": 42, "second": 56}
